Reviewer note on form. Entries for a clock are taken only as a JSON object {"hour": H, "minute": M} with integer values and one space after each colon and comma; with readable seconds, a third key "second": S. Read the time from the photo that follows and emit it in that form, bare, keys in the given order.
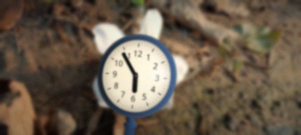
{"hour": 5, "minute": 54}
